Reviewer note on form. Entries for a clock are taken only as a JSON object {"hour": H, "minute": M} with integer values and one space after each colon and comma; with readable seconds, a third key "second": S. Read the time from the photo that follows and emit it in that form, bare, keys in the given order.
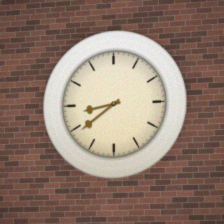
{"hour": 8, "minute": 39}
